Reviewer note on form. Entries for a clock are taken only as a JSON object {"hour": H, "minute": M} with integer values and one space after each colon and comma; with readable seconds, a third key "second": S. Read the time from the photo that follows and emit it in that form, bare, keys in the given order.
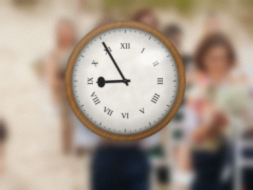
{"hour": 8, "minute": 55}
